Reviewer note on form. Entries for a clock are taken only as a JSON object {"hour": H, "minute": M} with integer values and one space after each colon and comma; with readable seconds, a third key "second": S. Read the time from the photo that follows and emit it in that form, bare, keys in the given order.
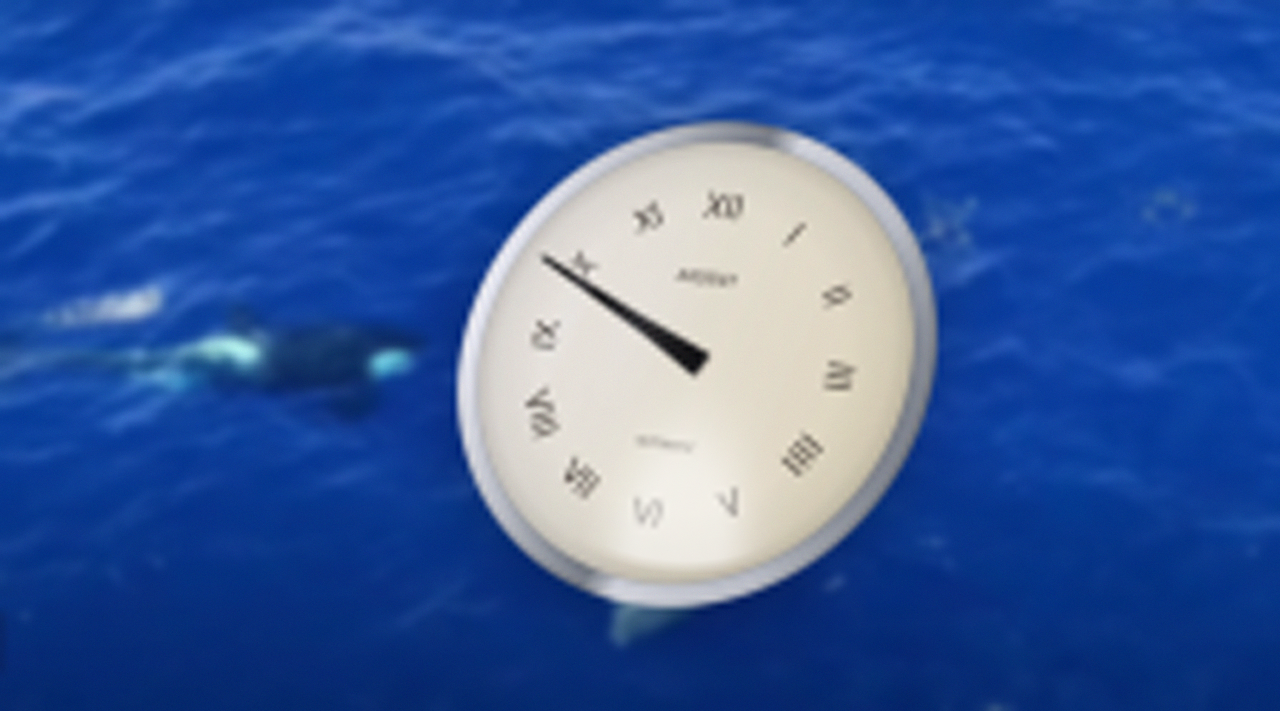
{"hour": 9, "minute": 49}
